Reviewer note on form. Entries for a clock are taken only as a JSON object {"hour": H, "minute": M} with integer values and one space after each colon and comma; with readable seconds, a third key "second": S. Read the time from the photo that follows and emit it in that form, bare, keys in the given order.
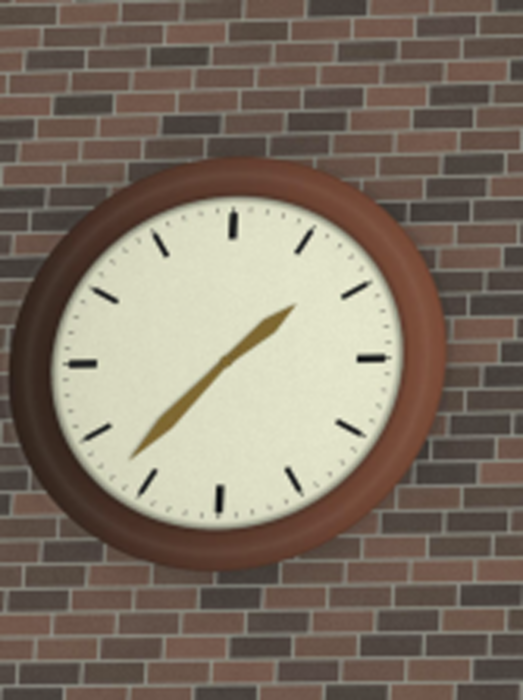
{"hour": 1, "minute": 37}
